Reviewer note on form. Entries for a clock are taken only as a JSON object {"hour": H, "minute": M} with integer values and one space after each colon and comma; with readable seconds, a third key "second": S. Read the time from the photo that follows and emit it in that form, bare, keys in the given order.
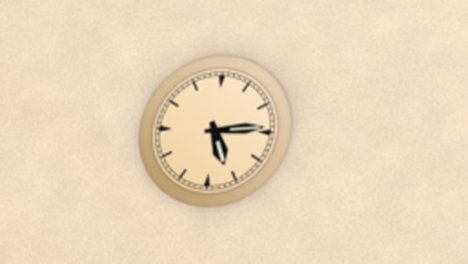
{"hour": 5, "minute": 14}
